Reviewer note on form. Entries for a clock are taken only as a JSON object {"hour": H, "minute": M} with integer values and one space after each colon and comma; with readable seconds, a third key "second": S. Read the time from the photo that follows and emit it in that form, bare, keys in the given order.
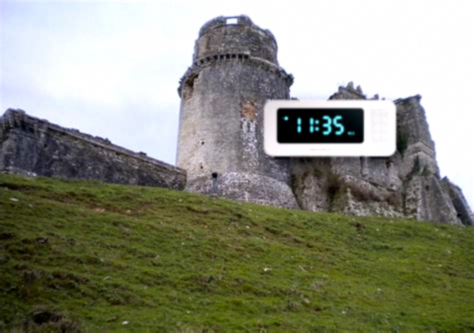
{"hour": 11, "minute": 35}
